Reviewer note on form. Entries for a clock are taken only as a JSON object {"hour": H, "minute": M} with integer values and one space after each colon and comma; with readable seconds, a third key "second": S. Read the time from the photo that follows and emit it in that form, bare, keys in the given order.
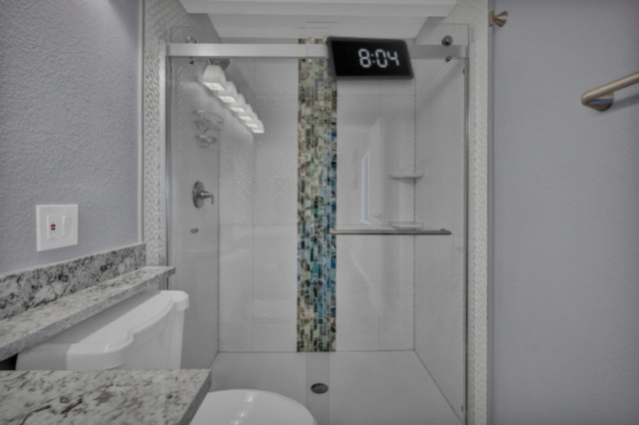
{"hour": 8, "minute": 4}
